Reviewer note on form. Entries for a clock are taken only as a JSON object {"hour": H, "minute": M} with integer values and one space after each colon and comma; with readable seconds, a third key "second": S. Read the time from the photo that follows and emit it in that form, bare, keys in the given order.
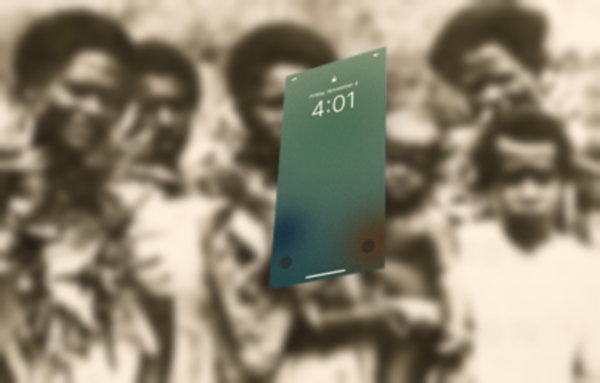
{"hour": 4, "minute": 1}
